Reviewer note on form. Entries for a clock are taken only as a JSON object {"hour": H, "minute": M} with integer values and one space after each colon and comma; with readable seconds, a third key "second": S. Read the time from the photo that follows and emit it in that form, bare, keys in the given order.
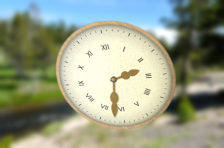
{"hour": 2, "minute": 32}
